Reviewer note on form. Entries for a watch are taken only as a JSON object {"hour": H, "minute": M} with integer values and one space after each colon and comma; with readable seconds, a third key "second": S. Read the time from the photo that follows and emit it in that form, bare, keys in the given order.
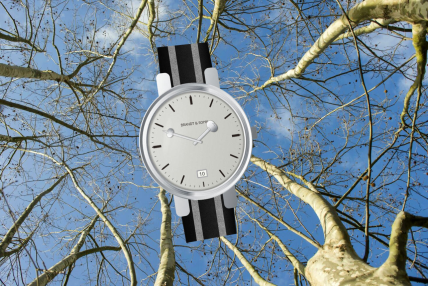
{"hour": 1, "minute": 49}
